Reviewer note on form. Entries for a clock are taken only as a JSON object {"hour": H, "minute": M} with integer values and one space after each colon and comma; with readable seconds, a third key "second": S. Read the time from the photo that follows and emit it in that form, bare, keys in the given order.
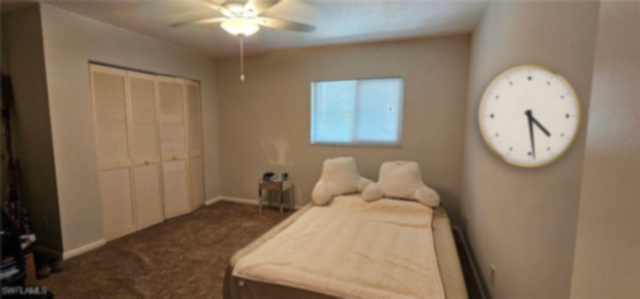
{"hour": 4, "minute": 29}
